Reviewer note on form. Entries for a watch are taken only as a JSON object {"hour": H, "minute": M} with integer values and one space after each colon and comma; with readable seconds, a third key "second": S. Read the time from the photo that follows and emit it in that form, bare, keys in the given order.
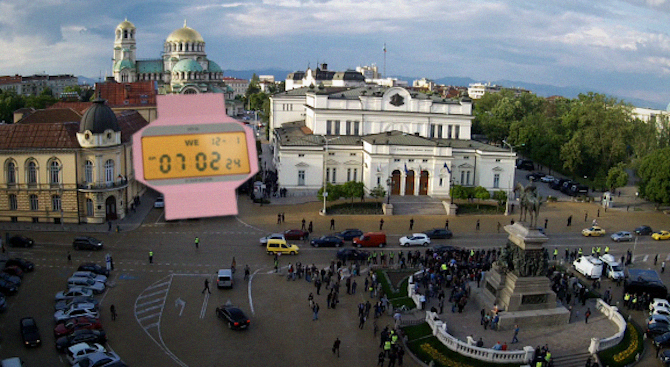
{"hour": 7, "minute": 2, "second": 24}
